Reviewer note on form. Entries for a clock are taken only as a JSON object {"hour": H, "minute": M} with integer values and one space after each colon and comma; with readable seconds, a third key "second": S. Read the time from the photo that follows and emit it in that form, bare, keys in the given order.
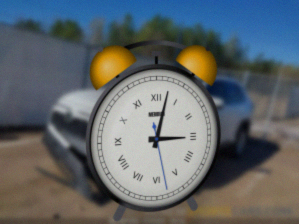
{"hour": 3, "minute": 2, "second": 28}
